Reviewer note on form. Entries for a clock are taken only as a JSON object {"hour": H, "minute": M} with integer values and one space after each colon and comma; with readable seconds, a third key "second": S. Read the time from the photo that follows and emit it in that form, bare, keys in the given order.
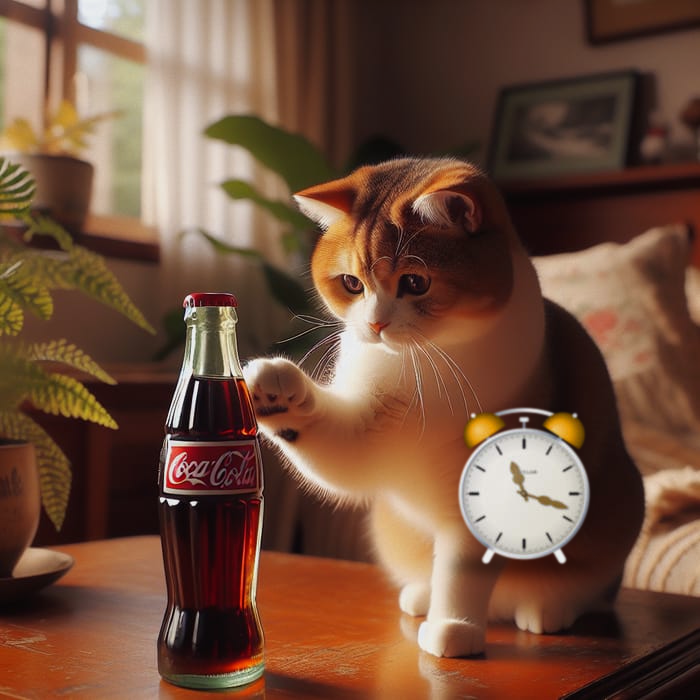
{"hour": 11, "minute": 18}
